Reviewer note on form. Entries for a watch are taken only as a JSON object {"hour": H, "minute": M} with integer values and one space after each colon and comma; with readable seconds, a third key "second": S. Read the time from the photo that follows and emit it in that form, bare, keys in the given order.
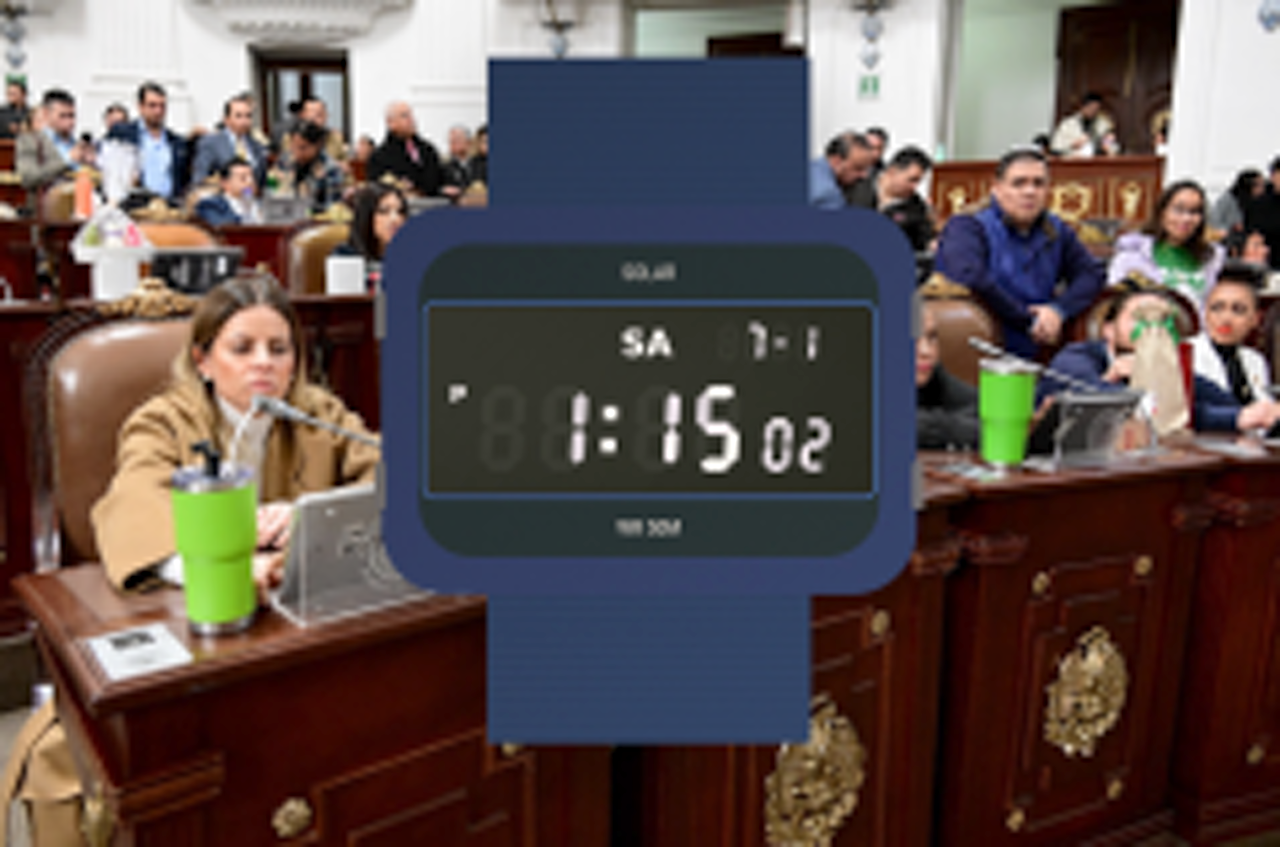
{"hour": 1, "minute": 15, "second": 2}
